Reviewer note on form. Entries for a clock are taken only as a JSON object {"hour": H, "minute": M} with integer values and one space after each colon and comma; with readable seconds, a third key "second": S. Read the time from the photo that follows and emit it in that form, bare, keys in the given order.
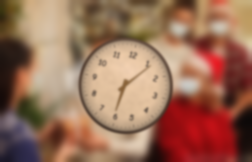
{"hour": 6, "minute": 6}
